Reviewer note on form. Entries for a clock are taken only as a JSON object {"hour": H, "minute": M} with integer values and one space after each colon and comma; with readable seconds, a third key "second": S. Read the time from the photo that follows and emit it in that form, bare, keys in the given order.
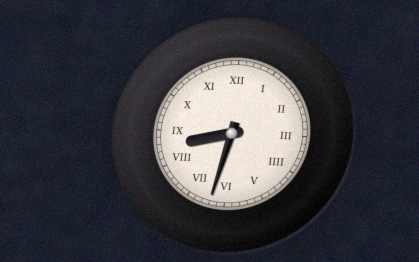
{"hour": 8, "minute": 32}
